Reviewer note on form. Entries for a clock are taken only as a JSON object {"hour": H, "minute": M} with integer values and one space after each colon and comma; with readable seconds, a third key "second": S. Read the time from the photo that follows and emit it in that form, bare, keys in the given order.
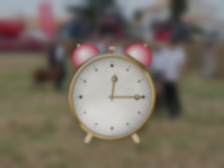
{"hour": 12, "minute": 15}
